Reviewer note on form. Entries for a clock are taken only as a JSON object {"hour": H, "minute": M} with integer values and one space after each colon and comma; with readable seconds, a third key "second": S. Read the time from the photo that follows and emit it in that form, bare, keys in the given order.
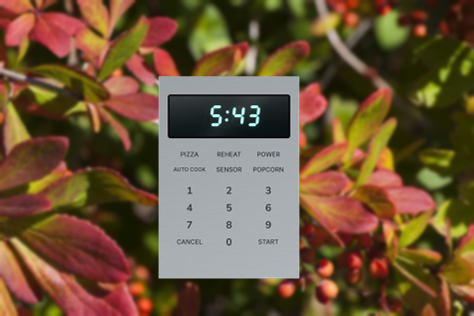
{"hour": 5, "minute": 43}
